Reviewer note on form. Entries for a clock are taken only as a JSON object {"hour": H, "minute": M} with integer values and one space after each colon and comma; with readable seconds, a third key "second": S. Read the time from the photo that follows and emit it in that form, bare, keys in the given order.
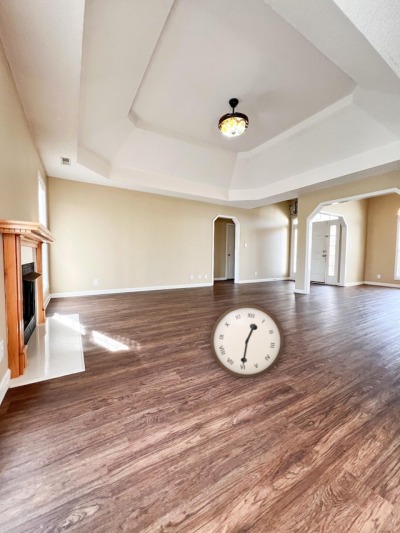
{"hour": 12, "minute": 30}
